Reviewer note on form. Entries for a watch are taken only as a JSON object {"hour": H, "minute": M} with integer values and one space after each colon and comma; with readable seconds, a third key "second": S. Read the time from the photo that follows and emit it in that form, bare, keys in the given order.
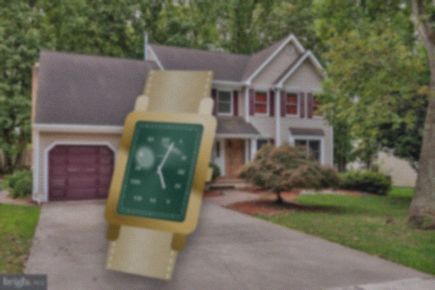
{"hour": 5, "minute": 3}
